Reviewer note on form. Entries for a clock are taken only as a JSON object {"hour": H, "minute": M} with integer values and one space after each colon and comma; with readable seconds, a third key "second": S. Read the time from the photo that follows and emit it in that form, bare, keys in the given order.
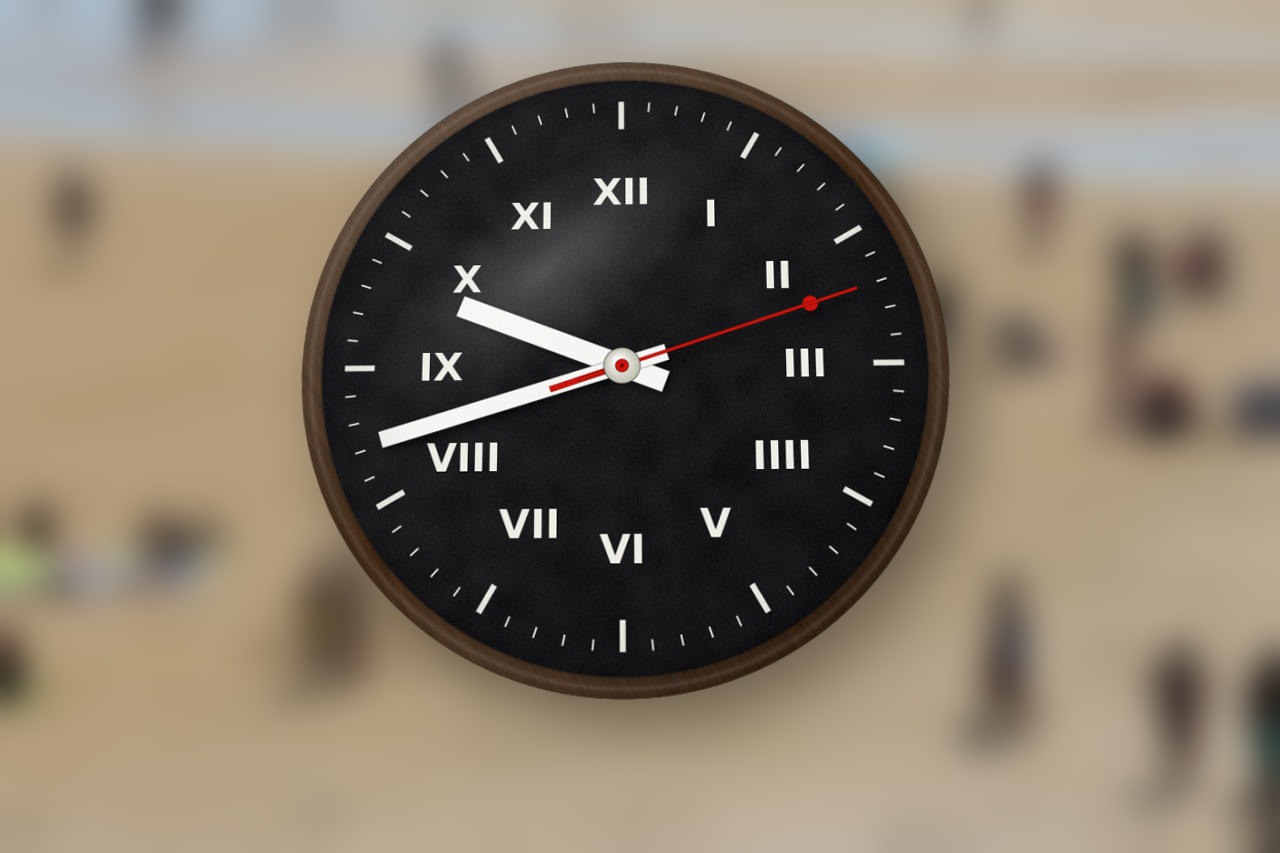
{"hour": 9, "minute": 42, "second": 12}
